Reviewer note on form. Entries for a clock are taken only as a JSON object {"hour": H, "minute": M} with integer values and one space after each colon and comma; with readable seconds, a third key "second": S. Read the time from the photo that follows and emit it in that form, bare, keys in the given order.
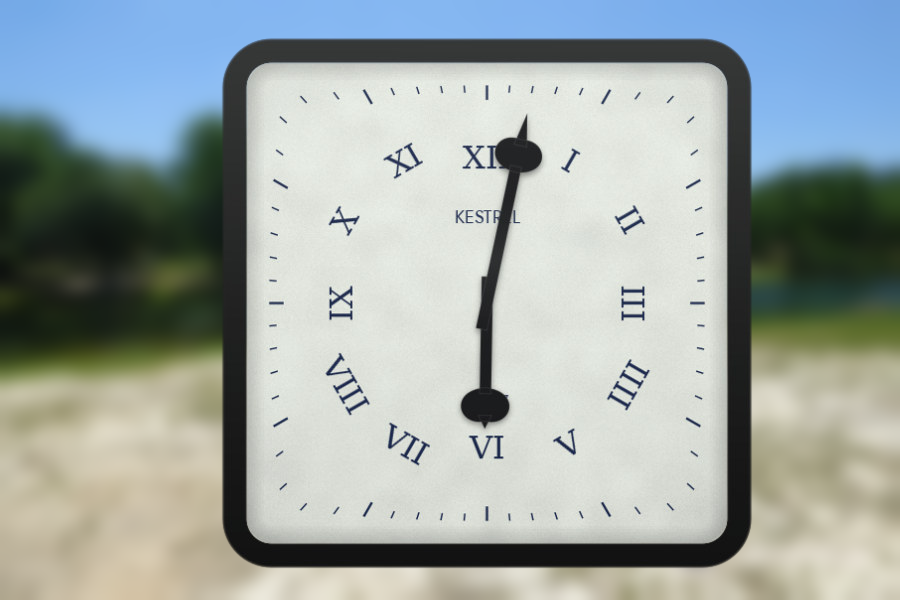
{"hour": 6, "minute": 2}
